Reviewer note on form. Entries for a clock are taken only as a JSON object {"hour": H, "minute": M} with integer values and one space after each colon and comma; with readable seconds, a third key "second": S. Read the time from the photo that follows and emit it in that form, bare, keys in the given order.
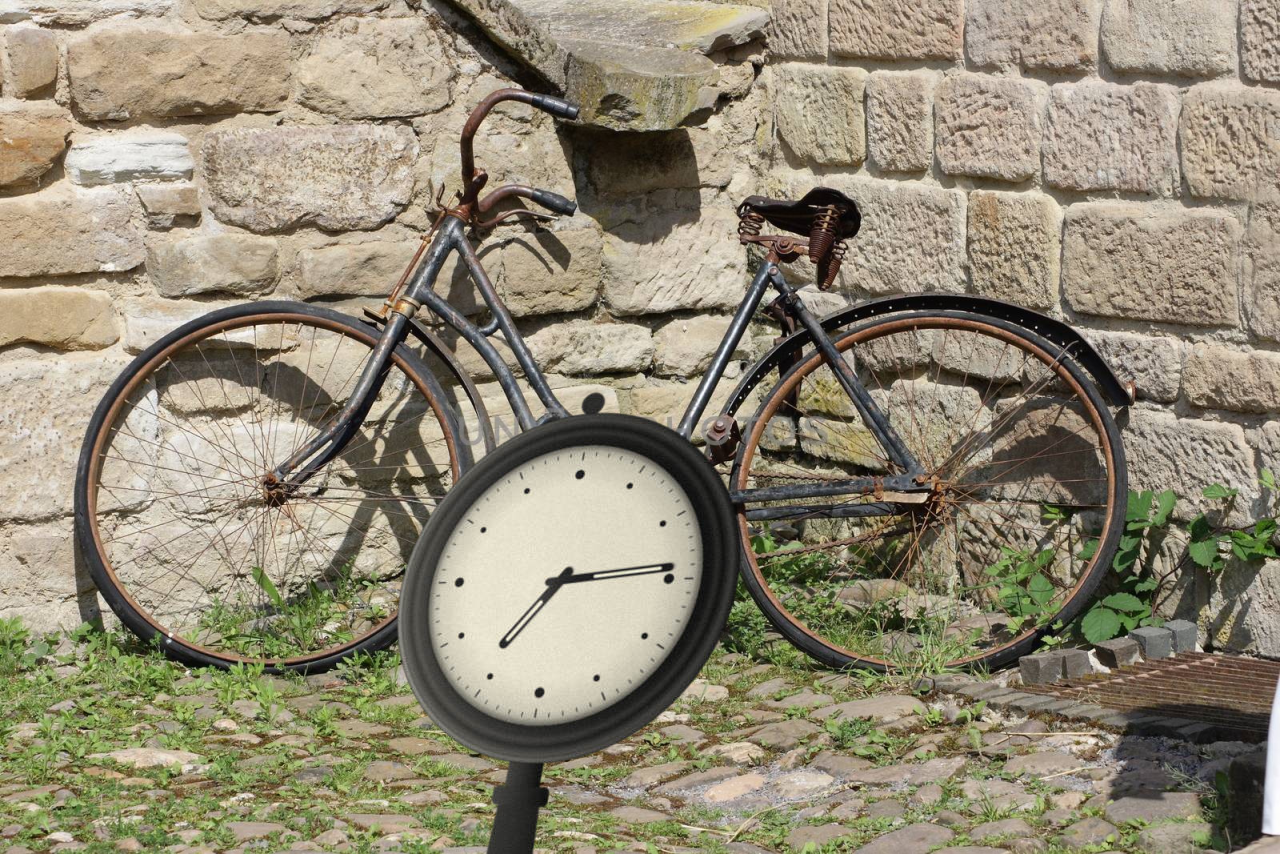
{"hour": 7, "minute": 14}
